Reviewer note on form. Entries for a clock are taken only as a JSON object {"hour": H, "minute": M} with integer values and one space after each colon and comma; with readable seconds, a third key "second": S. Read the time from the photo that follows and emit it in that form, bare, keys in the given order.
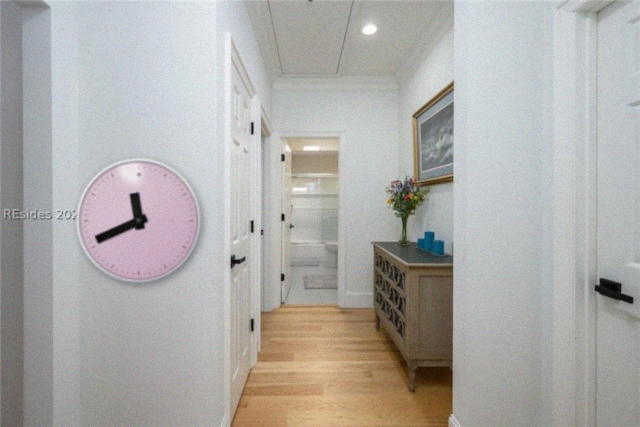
{"hour": 11, "minute": 41}
